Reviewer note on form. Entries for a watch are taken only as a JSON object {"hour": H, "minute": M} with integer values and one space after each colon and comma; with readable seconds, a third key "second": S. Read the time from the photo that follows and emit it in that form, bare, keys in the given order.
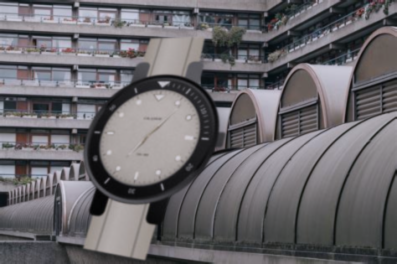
{"hour": 7, "minute": 6}
